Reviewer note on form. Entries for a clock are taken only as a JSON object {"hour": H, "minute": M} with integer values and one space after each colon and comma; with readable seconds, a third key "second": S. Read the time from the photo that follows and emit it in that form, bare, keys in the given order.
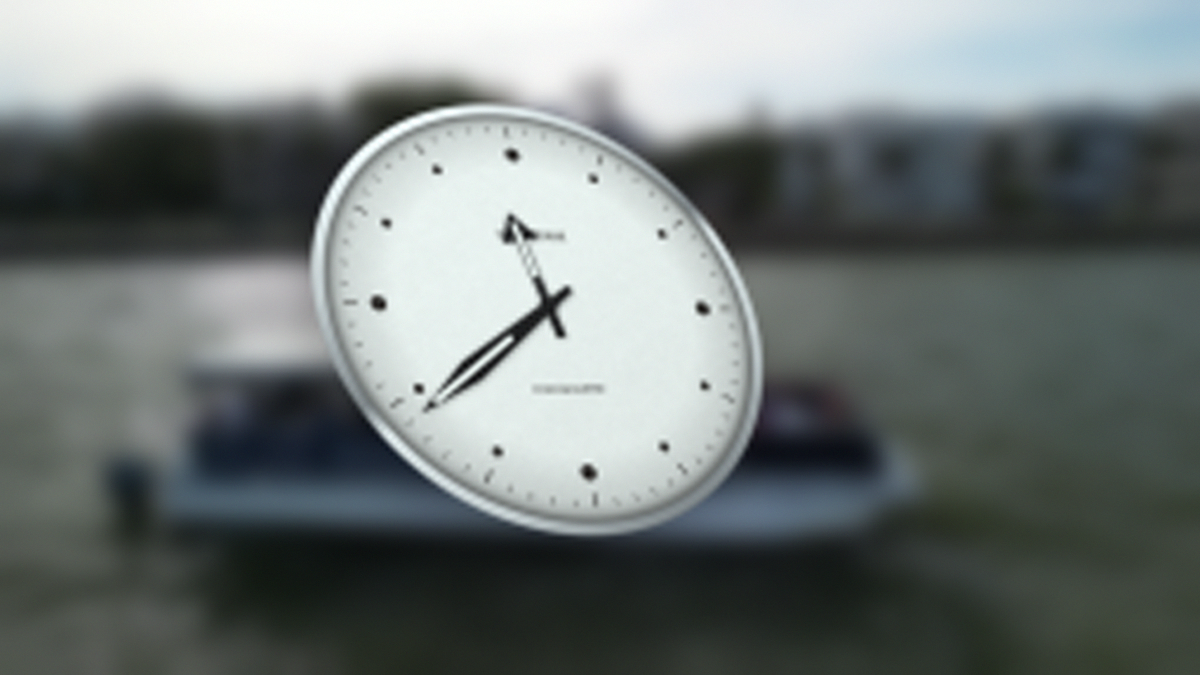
{"hour": 11, "minute": 39}
